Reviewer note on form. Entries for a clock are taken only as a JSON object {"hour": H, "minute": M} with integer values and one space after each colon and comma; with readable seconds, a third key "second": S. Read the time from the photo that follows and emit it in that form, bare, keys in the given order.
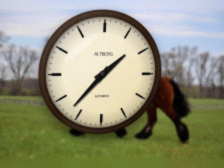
{"hour": 1, "minute": 37}
